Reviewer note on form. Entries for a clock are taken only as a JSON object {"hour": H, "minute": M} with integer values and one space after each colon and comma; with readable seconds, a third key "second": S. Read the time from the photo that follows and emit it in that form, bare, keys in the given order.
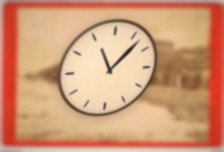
{"hour": 11, "minute": 7}
